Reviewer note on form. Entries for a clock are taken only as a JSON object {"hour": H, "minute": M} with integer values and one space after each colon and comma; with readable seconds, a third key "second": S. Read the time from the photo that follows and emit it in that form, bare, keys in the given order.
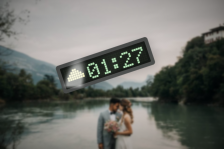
{"hour": 1, "minute": 27}
